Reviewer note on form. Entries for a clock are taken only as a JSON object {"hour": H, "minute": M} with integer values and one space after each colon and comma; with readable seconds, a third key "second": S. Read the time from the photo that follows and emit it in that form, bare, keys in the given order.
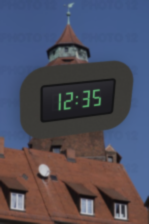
{"hour": 12, "minute": 35}
